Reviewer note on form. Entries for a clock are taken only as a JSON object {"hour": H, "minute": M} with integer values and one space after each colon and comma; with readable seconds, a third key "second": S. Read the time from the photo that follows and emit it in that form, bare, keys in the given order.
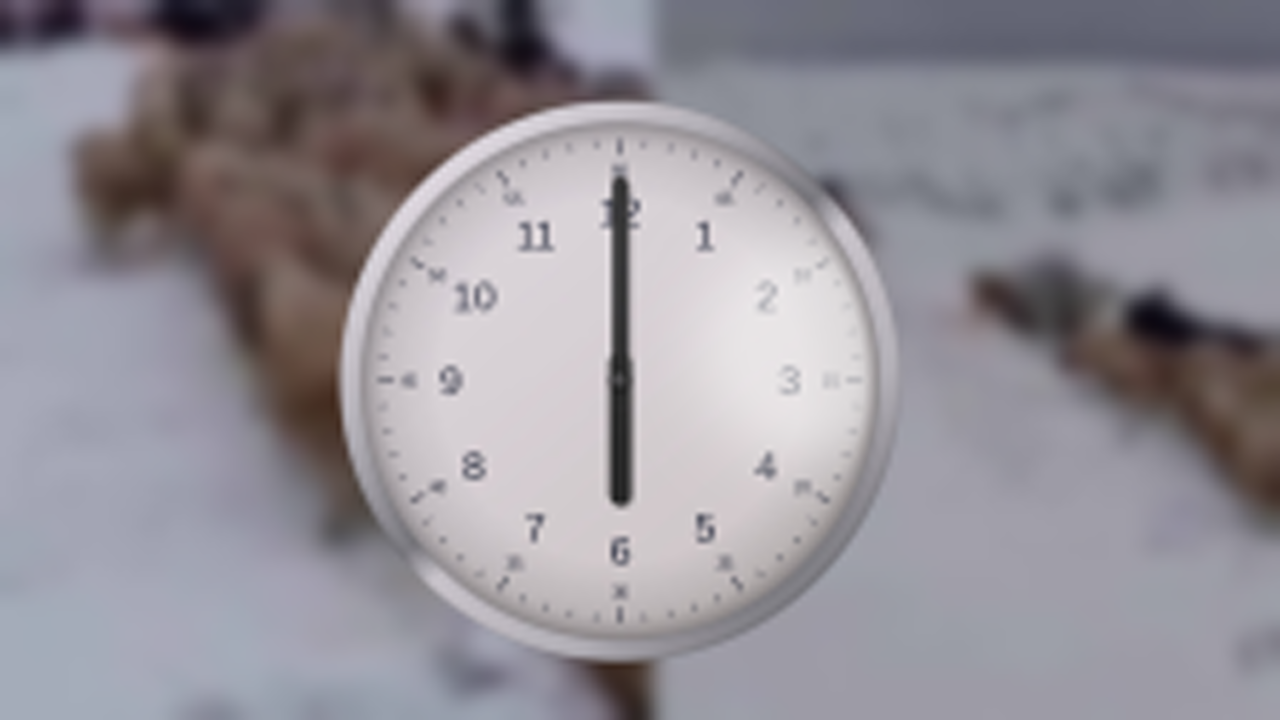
{"hour": 6, "minute": 0}
